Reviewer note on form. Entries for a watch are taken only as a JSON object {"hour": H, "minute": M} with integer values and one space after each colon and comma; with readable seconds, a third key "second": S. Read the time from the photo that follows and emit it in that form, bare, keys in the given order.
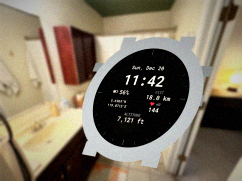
{"hour": 11, "minute": 42}
